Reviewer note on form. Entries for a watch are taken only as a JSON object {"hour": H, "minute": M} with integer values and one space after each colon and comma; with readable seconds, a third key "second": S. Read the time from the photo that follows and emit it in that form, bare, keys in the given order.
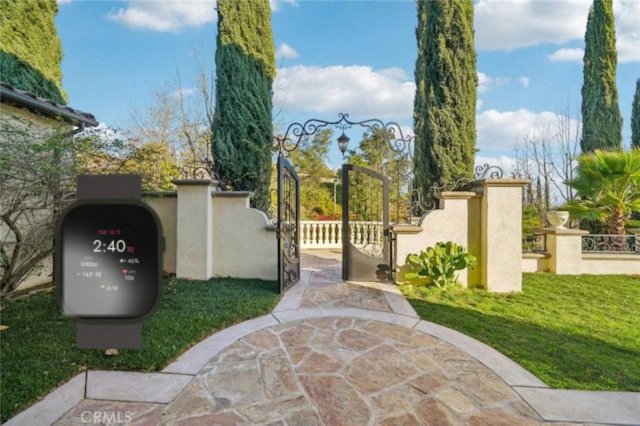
{"hour": 2, "minute": 40}
